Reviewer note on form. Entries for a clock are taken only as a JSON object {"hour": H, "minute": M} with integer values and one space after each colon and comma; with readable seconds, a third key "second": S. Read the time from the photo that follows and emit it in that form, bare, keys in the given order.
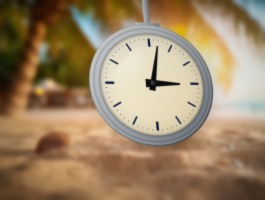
{"hour": 3, "minute": 2}
